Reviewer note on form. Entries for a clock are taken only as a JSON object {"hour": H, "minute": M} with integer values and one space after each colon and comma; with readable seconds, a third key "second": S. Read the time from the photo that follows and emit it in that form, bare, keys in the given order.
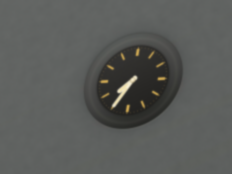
{"hour": 7, "minute": 35}
